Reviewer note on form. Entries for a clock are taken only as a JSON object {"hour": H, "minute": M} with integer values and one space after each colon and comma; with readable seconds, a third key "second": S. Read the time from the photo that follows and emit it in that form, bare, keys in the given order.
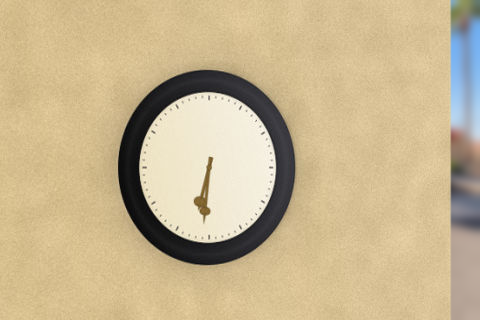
{"hour": 6, "minute": 31}
